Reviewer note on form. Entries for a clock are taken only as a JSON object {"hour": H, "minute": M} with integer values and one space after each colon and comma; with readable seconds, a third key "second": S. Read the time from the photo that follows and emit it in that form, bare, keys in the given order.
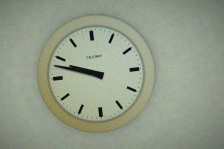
{"hour": 9, "minute": 48}
